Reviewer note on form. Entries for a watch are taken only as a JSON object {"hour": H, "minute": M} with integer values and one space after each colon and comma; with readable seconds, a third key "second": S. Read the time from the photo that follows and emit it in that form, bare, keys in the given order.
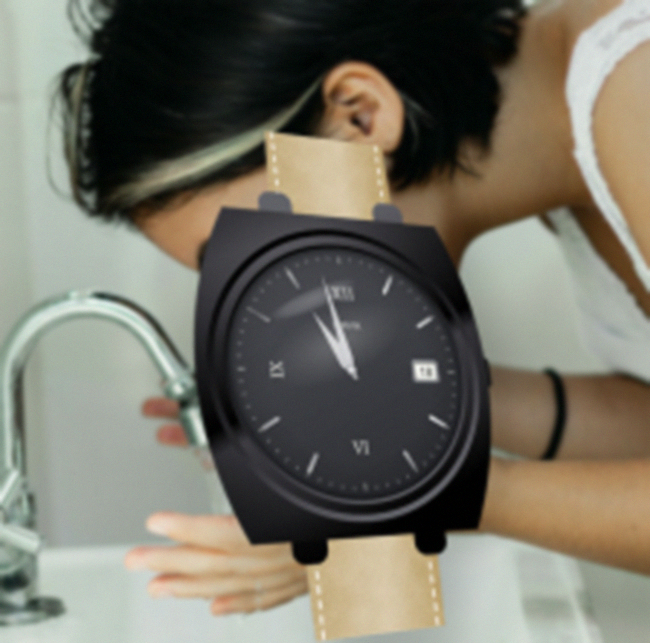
{"hour": 10, "minute": 58}
